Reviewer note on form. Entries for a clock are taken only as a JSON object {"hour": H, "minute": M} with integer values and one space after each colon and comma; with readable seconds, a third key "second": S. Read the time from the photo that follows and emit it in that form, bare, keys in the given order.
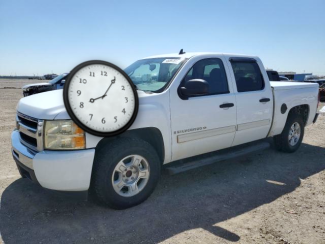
{"hour": 8, "minute": 5}
